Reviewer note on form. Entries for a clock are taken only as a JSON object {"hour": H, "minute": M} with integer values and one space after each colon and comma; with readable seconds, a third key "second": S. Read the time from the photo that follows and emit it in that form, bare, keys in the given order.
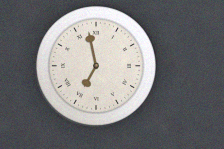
{"hour": 6, "minute": 58}
